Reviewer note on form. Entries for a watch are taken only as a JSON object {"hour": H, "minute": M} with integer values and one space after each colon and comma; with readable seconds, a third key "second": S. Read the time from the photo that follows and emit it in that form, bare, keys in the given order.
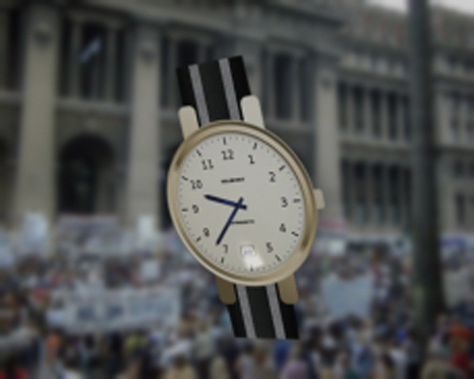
{"hour": 9, "minute": 37}
